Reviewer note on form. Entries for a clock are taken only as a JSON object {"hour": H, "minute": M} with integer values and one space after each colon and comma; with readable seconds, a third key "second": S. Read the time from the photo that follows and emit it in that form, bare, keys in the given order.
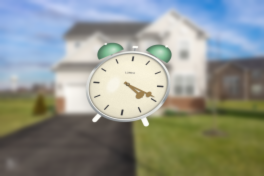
{"hour": 4, "minute": 19}
